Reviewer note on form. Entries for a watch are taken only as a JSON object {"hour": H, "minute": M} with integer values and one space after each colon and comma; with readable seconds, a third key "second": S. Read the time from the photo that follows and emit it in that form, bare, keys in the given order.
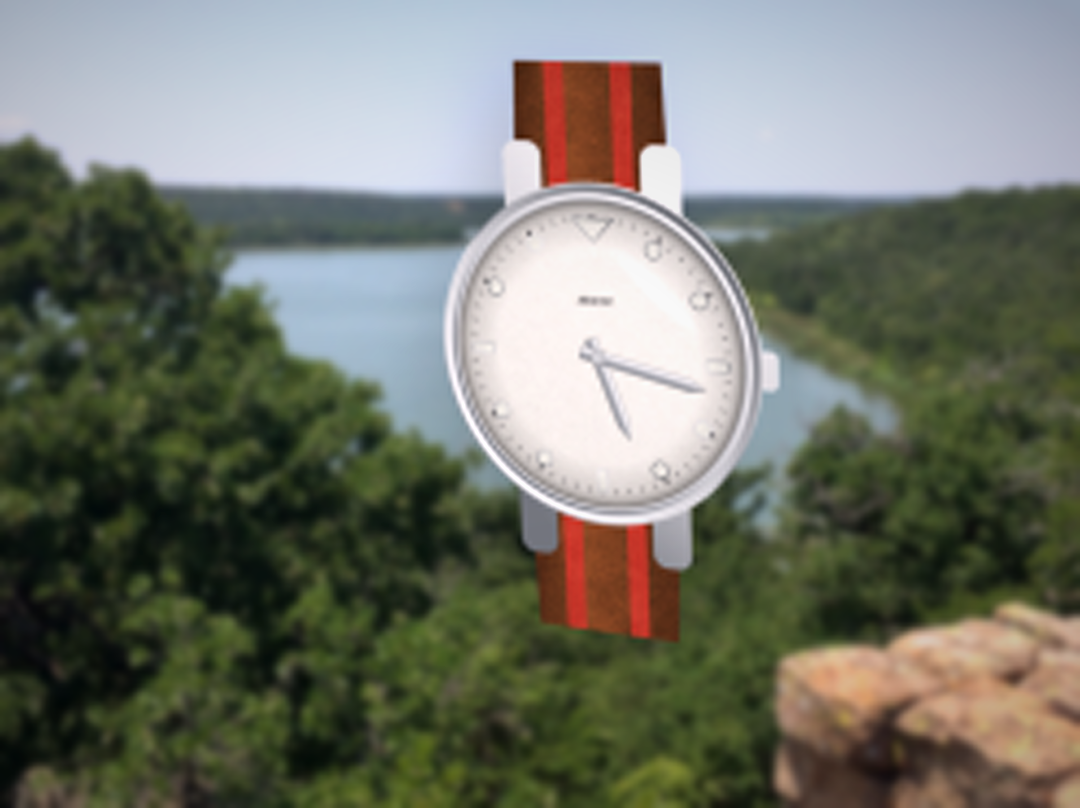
{"hour": 5, "minute": 17}
